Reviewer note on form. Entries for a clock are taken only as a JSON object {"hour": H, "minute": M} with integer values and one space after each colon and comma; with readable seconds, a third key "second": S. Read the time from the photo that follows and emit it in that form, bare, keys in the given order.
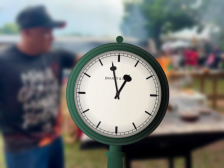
{"hour": 12, "minute": 58}
